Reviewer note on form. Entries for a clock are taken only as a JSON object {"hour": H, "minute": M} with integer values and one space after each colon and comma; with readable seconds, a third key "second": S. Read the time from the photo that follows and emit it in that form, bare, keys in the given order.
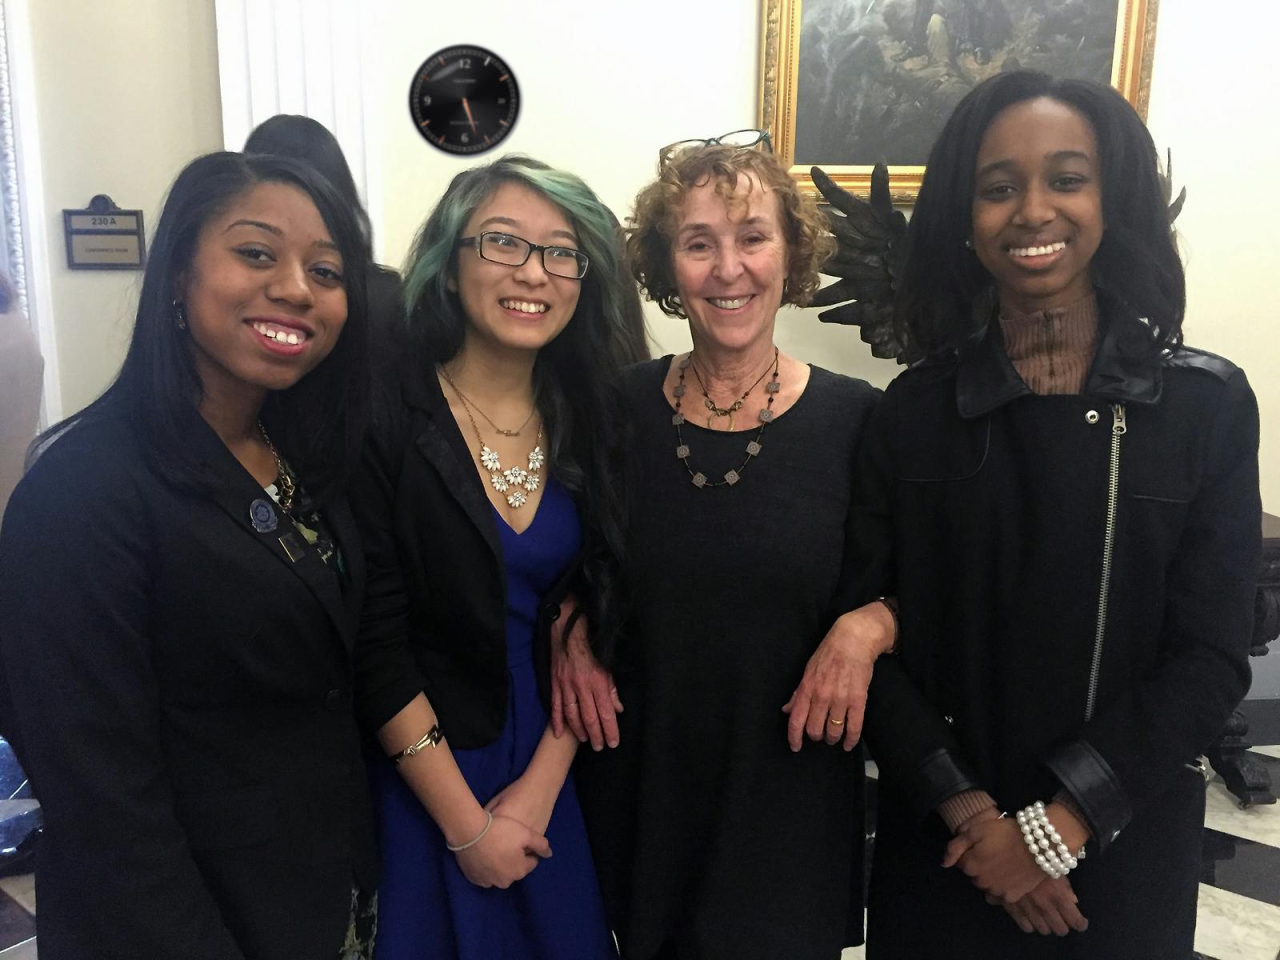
{"hour": 5, "minute": 27}
